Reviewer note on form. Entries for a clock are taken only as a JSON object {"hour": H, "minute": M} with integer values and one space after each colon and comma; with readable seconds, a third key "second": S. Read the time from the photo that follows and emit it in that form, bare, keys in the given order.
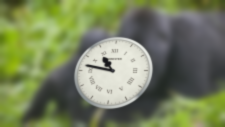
{"hour": 10, "minute": 47}
